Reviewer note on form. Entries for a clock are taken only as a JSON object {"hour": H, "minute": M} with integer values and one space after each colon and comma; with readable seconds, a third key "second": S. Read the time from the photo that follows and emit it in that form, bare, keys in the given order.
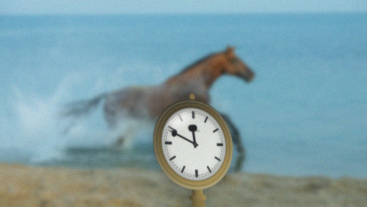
{"hour": 11, "minute": 49}
